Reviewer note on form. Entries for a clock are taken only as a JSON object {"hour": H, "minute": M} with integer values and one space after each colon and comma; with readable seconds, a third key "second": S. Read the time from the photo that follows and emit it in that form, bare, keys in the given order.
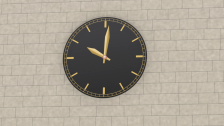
{"hour": 10, "minute": 1}
